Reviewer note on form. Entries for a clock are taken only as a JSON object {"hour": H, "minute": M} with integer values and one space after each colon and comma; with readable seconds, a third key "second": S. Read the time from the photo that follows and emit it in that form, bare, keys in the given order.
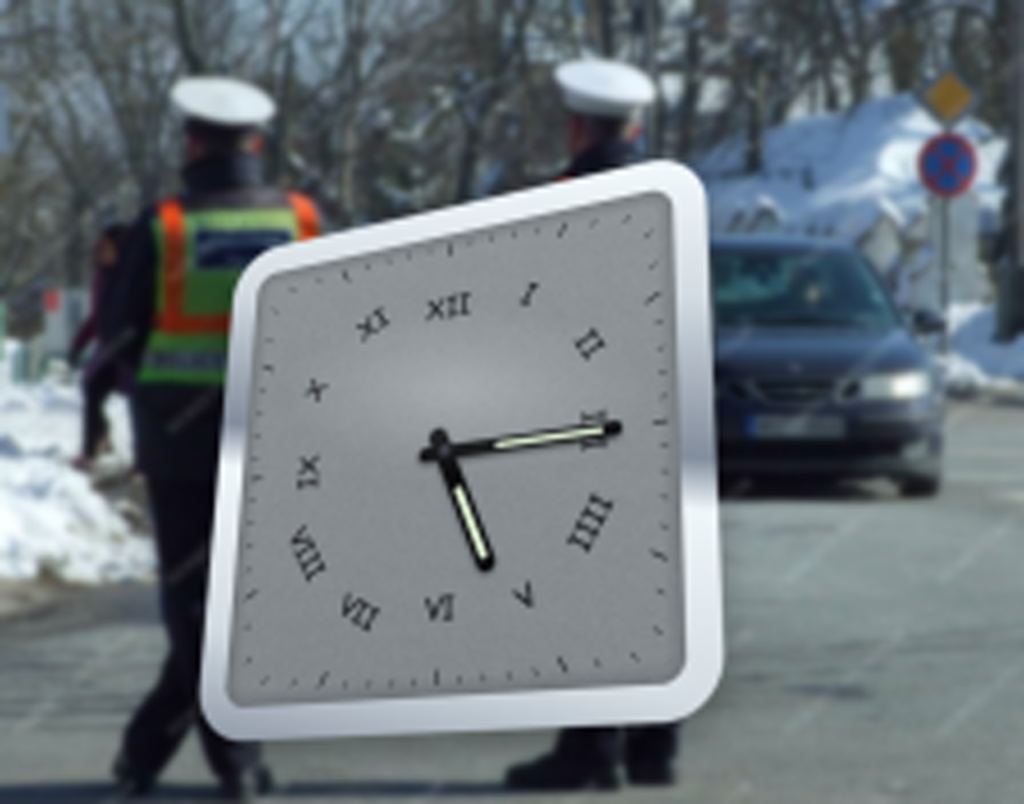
{"hour": 5, "minute": 15}
